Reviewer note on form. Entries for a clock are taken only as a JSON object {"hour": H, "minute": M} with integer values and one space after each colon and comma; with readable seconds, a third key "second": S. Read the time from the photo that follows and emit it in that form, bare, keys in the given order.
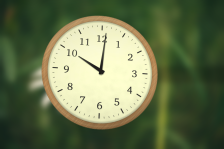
{"hour": 10, "minute": 1}
